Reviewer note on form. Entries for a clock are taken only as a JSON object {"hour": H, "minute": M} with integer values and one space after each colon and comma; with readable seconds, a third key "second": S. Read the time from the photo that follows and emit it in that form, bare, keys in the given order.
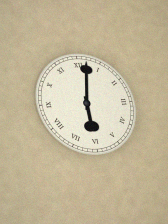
{"hour": 6, "minute": 2}
